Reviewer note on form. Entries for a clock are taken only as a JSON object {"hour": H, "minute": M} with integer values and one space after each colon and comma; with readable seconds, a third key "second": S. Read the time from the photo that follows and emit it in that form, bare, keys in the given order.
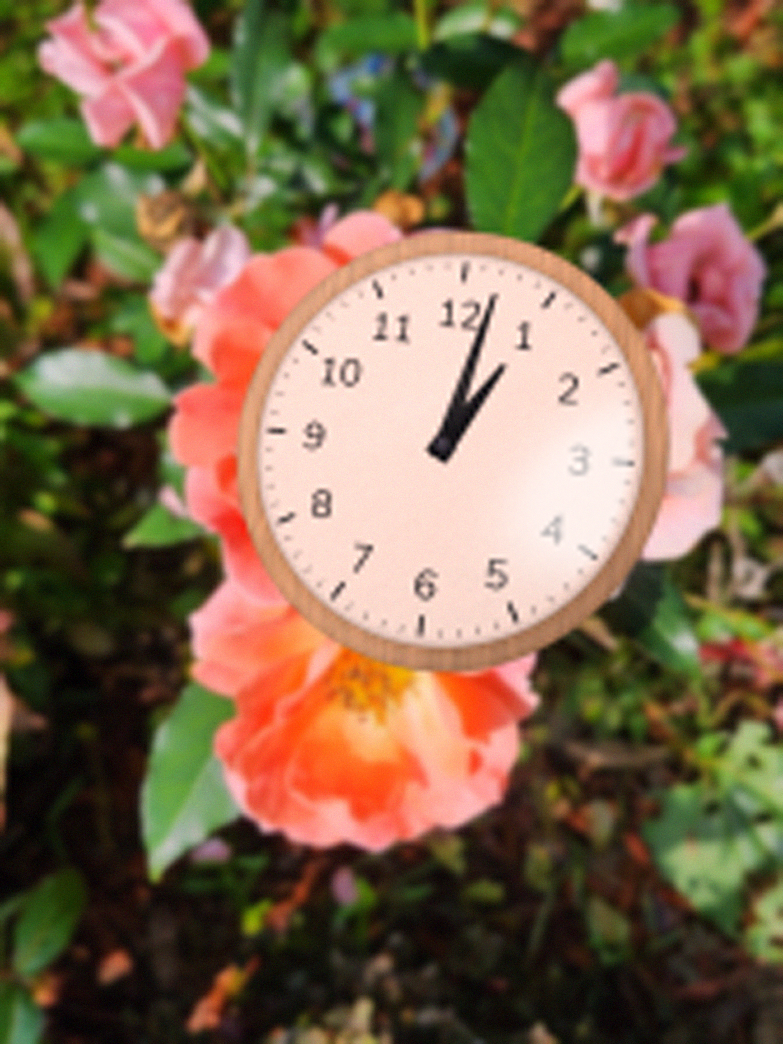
{"hour": 1, "minute": 2}
